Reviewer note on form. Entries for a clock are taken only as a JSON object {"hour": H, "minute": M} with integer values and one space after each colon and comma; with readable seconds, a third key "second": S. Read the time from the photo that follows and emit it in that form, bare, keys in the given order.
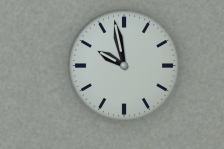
{"hour": 9, "minute": 58}
